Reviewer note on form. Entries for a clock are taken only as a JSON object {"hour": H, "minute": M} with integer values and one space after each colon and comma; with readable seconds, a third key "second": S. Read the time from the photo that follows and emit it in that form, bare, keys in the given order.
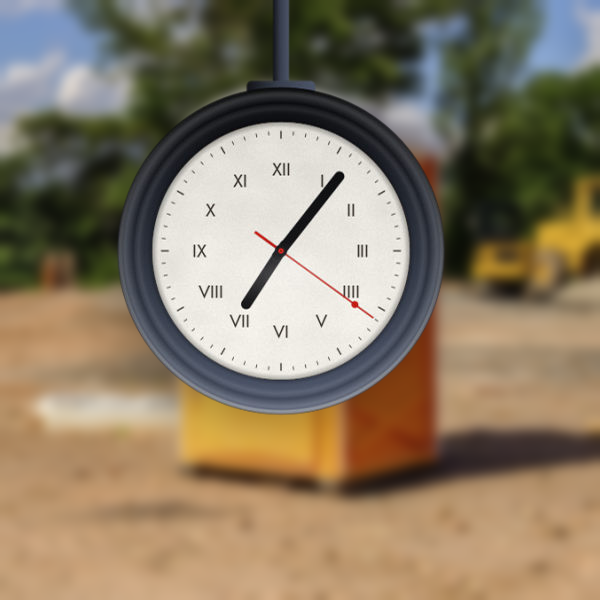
{"hour": 7, "minute": 6, "second": 21}
